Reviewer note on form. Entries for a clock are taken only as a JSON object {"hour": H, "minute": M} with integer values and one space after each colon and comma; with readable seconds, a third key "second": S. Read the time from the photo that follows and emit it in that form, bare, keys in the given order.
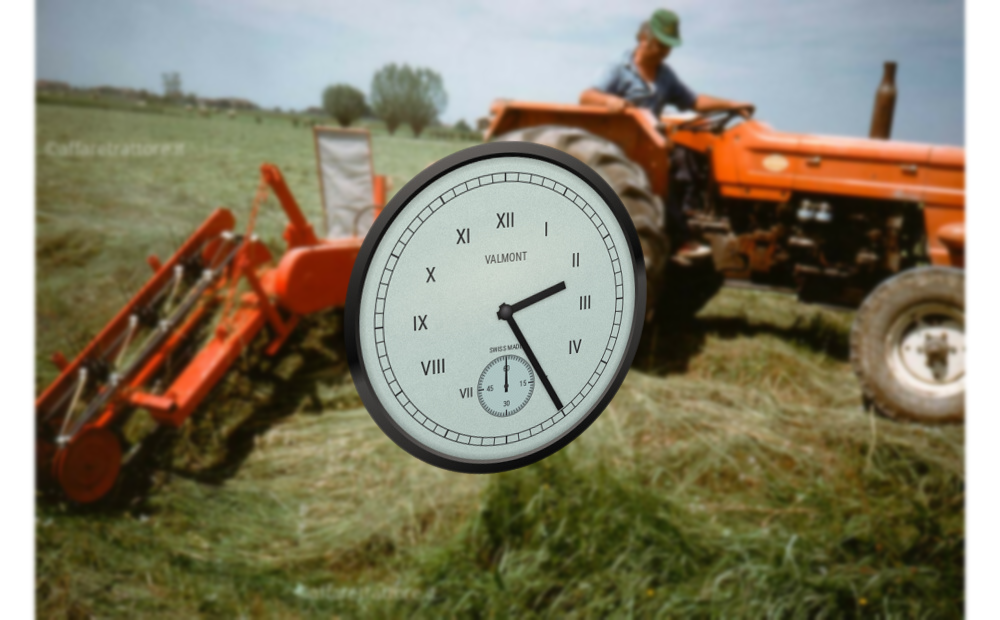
{"hour": 2, "minute": 25}
